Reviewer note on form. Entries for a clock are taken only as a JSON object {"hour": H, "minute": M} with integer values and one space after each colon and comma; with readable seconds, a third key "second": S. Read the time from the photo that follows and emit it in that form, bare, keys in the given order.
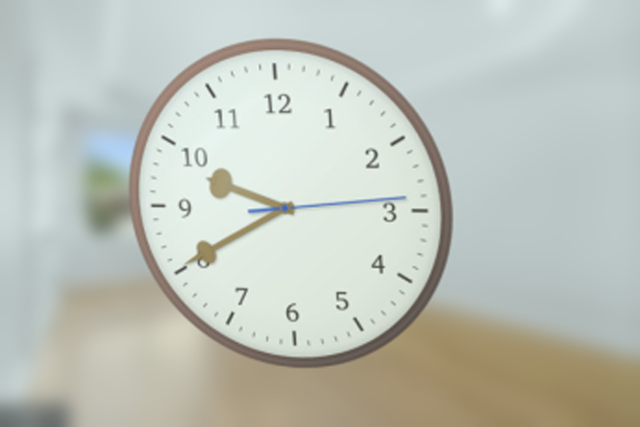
{"hour": 9, "minute": 40, "second": 14}
